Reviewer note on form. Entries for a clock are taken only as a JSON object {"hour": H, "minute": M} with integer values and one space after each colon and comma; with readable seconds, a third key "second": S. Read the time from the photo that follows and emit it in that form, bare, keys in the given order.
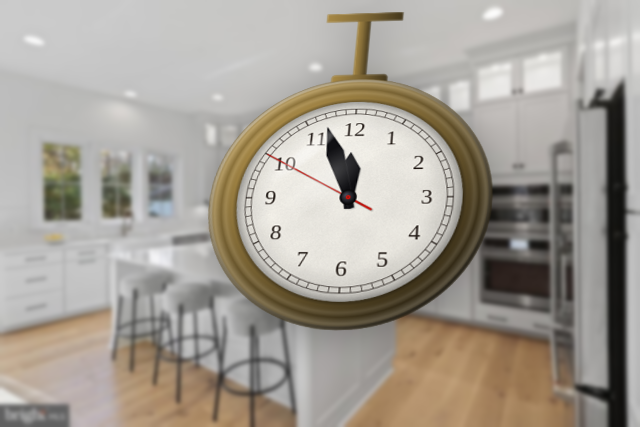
{"hour": 11, "minute": 56, "second": 50}
